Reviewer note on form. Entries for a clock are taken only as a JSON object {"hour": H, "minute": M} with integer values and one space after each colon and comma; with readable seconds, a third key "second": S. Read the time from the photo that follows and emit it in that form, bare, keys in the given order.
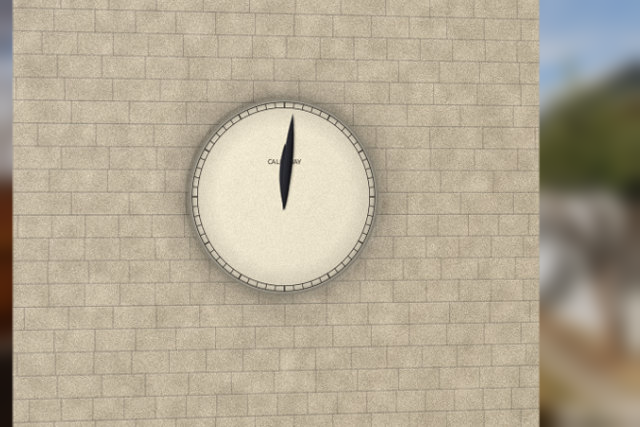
{"hour": 12, "minute": 1}
